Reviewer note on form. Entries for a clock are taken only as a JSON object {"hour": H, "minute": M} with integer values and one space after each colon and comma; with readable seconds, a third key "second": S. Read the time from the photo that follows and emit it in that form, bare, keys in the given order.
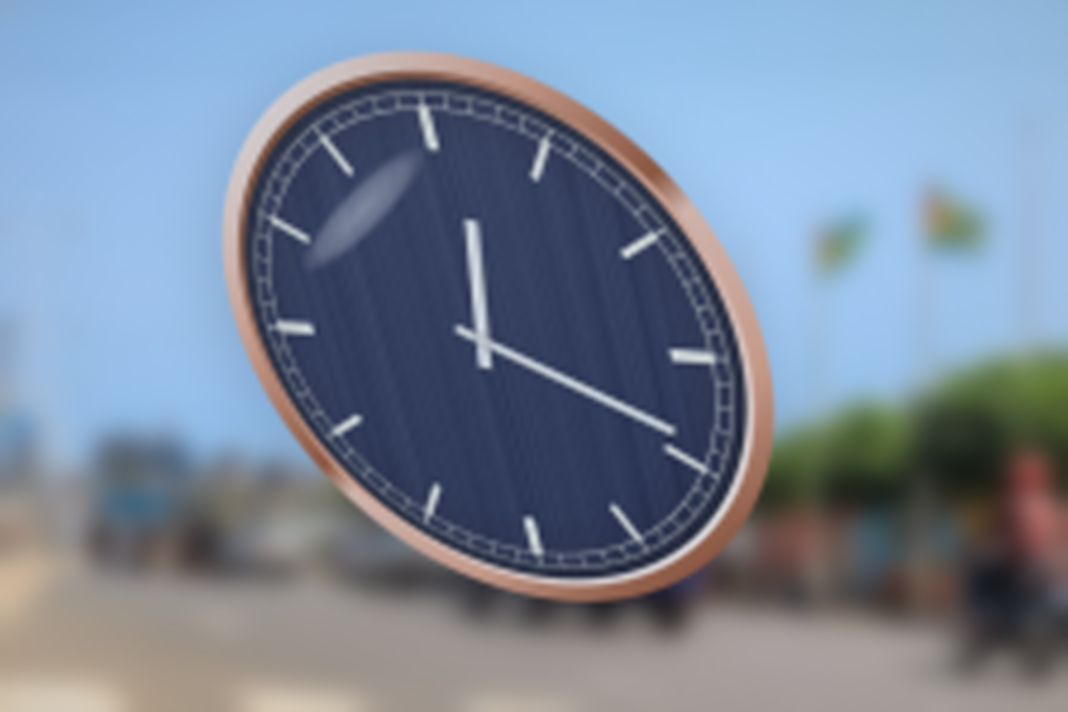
{"hour": 12, "minute": 19}
